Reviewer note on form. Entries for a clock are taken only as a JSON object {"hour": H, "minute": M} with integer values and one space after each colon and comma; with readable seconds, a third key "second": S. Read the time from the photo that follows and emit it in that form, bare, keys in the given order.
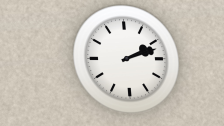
{"hour": 2, "minute": 12}
